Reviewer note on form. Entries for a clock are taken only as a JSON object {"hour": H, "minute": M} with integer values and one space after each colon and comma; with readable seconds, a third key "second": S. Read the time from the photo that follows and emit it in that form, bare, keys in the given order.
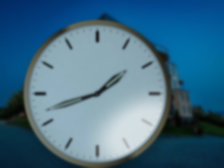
{"hour": 1, "minute": 42}
